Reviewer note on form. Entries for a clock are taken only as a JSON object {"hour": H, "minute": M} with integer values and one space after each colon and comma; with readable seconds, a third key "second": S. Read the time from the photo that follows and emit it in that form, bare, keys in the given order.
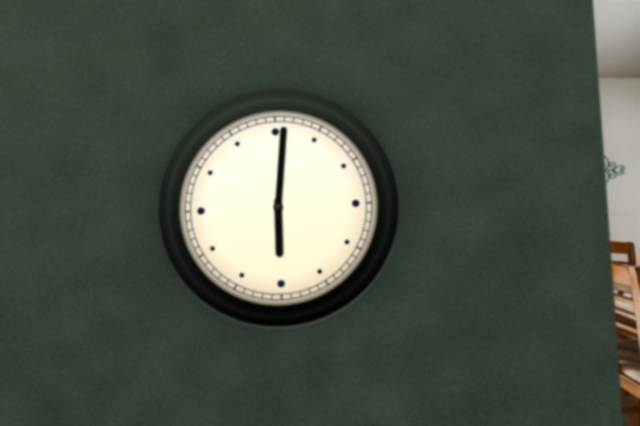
{"hour": 6, "minute": 1}
